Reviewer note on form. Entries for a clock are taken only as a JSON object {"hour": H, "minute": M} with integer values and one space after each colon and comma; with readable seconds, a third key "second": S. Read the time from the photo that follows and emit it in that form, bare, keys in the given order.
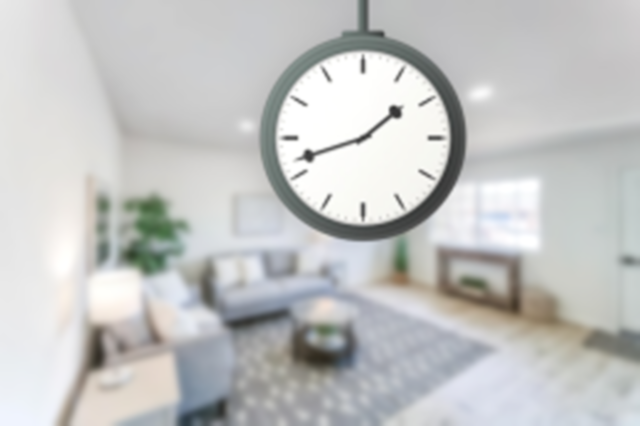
{"hour": 1, "minute": 42}
